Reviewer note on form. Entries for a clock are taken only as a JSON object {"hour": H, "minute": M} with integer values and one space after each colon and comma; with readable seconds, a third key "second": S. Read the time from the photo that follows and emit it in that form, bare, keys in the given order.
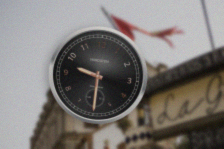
{"hour": 9, "minute": 30}
